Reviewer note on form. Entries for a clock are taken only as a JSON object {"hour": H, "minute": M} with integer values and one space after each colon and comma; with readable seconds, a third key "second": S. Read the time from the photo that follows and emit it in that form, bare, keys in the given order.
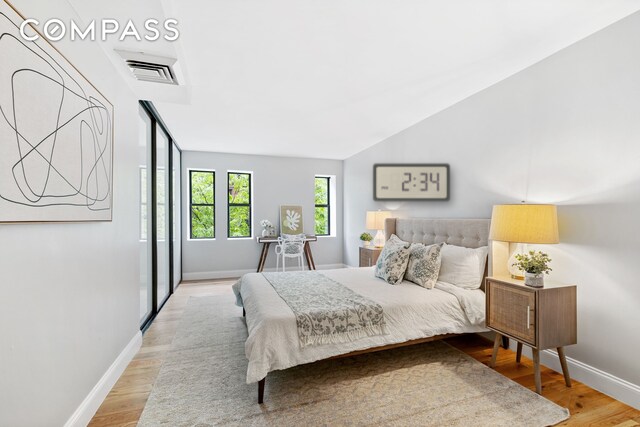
{"hour": 2, "minute": 34}
